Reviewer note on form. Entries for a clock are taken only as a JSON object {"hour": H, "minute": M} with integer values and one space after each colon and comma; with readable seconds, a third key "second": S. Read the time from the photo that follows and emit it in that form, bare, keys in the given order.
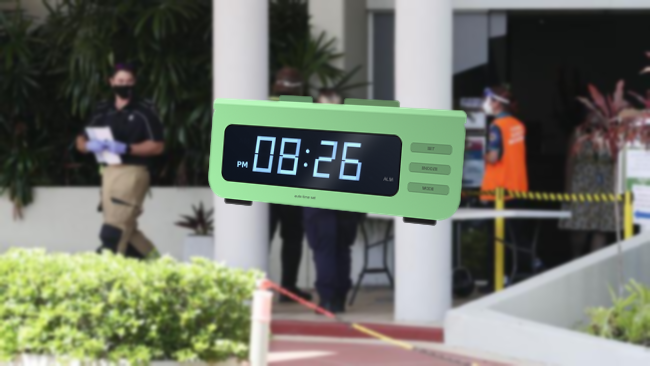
{"hour": 8, "minute": 26}
